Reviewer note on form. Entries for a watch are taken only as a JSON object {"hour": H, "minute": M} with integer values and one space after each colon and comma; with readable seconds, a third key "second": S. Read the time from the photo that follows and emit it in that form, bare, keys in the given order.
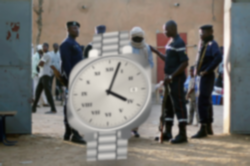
{"hour": 4, "minute": 3}
